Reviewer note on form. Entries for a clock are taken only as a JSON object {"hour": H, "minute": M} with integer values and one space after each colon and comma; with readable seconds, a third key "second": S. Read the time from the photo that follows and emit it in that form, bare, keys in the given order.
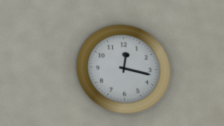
{"hour": 12, "minute": 17}
